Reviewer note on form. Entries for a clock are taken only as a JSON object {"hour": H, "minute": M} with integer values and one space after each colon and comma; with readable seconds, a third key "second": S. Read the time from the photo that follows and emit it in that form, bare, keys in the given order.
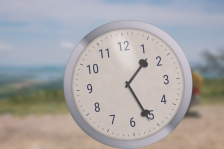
{"hour": 1, "minute": 26}
